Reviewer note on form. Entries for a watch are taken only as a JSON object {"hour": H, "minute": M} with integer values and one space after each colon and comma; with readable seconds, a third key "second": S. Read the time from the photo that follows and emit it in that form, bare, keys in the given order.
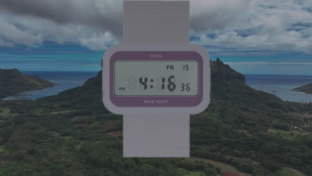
{"hour": 4, "minute": 16}
